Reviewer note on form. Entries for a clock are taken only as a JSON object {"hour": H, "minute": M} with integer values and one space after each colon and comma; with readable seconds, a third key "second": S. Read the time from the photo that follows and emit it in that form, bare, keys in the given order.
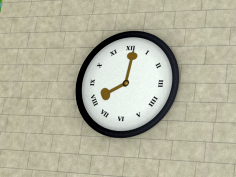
{"hour": 8, "minute": 1}
